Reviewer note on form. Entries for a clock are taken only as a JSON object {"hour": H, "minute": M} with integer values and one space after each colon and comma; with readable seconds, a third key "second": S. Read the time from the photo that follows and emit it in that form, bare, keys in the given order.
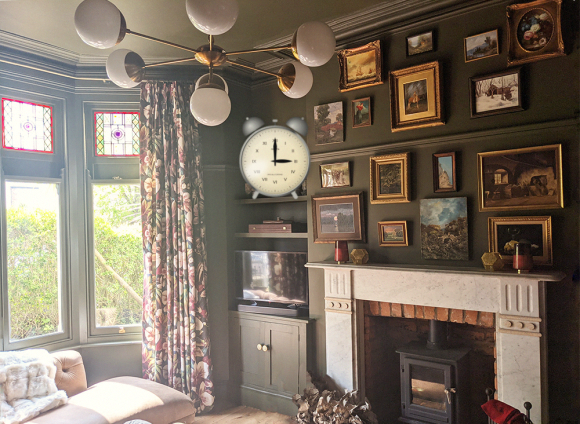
{"hour": 3, "minute": 0}
